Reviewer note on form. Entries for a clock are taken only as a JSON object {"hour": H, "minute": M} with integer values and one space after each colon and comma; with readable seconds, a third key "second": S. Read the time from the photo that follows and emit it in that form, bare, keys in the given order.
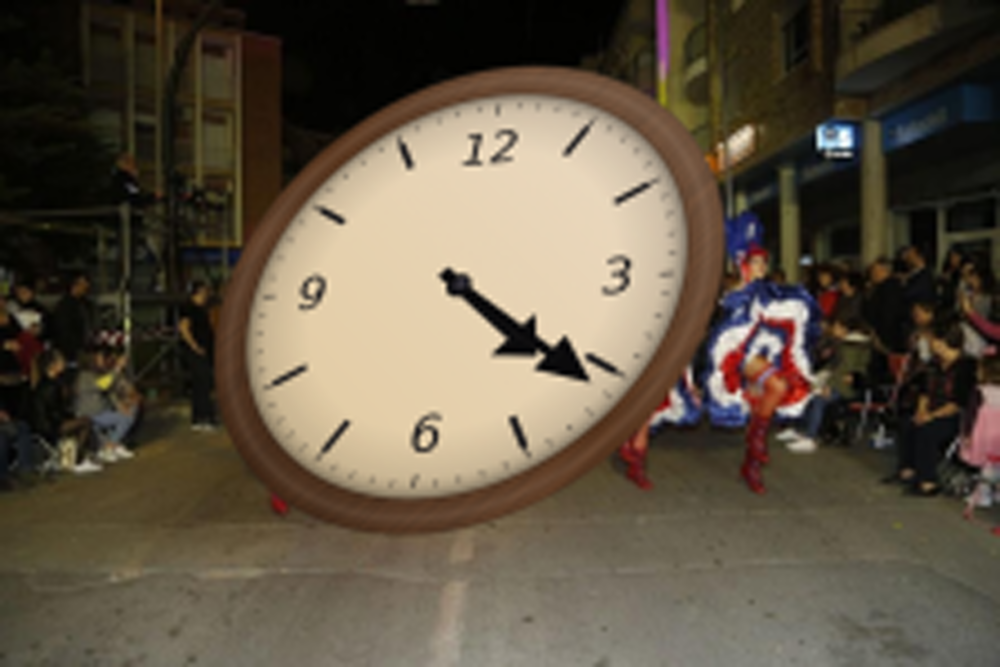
{"hour": 4, "minute": 21}
